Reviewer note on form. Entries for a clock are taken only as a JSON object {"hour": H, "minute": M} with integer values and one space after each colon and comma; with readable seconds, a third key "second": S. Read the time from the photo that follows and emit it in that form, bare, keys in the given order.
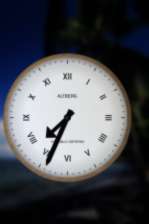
{"hour": 7, "minute": 34}
